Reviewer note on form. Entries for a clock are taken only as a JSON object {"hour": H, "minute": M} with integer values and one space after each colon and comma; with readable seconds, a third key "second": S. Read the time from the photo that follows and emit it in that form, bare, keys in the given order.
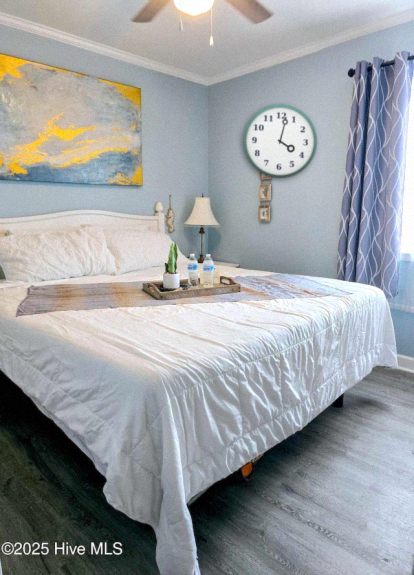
{"hour": 4, "minute": 2}
